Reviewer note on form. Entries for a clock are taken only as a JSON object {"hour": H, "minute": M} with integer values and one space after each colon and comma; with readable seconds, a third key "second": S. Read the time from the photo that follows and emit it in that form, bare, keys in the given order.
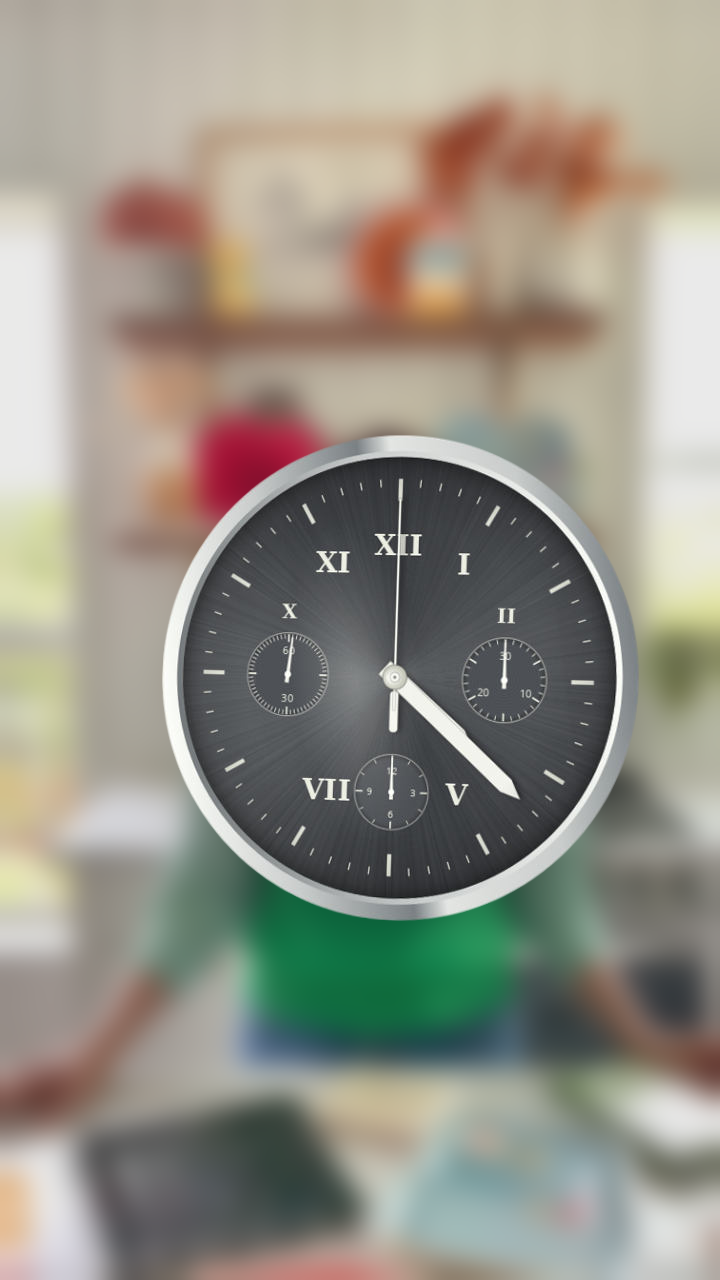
{"hour": 4, "minute": 22, "second": 1}
